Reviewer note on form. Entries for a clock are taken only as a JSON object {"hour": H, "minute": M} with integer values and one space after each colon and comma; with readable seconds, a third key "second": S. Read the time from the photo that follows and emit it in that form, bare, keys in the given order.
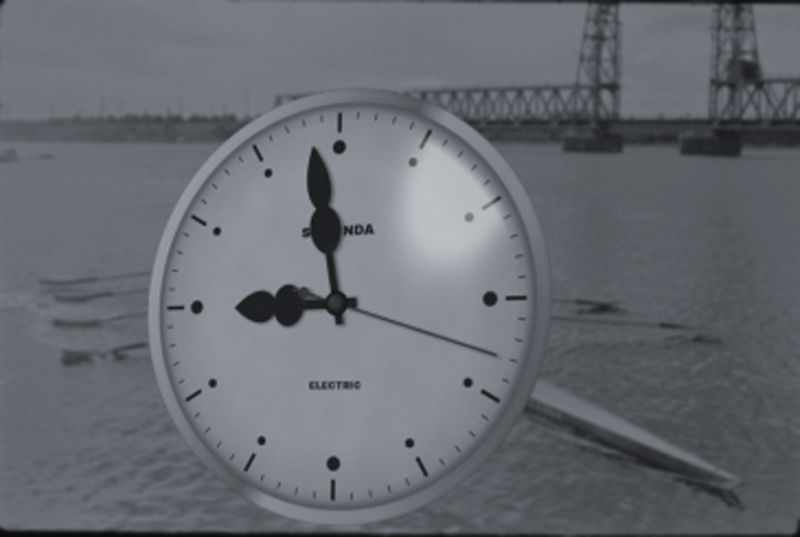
{"hour": 8, "minute": 58, "second": 18}
